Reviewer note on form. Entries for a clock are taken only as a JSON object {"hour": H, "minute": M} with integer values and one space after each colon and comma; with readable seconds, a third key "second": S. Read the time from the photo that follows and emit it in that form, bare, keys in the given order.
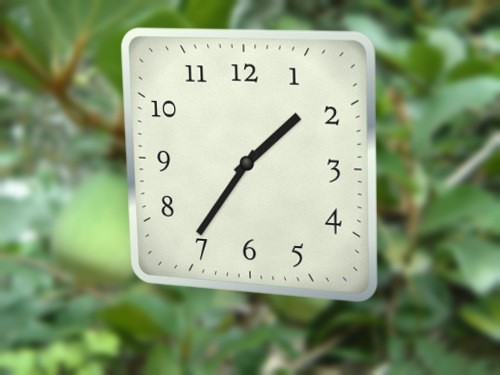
{"hour": 1, "minute": 36}
